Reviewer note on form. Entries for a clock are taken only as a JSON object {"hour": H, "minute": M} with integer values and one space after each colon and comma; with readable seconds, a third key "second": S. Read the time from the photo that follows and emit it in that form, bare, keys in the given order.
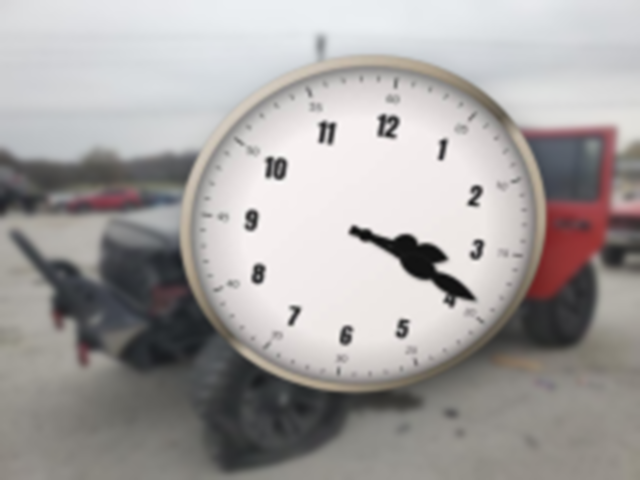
{"hour": 3, "minute": 19}
